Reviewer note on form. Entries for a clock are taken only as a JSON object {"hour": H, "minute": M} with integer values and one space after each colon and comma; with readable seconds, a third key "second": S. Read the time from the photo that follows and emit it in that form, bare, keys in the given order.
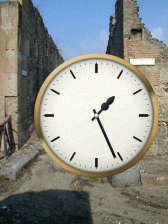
{"hour": 1, "minute": 26}
